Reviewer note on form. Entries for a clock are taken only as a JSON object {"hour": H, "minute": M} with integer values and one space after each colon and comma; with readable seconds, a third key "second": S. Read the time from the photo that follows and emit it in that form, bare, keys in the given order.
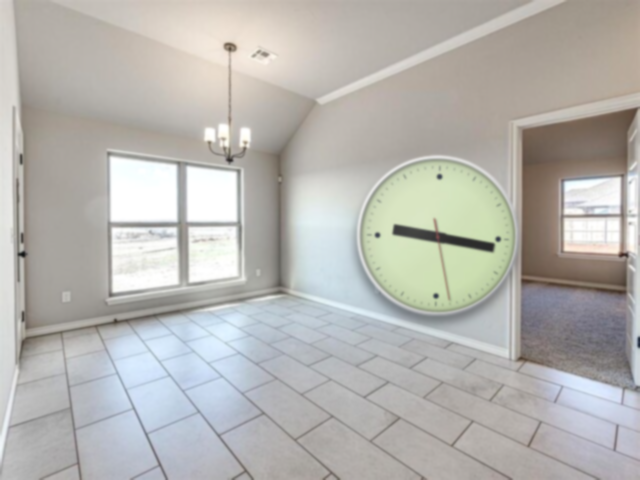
{"hour": 9, "minute": 16, "second": 28}
